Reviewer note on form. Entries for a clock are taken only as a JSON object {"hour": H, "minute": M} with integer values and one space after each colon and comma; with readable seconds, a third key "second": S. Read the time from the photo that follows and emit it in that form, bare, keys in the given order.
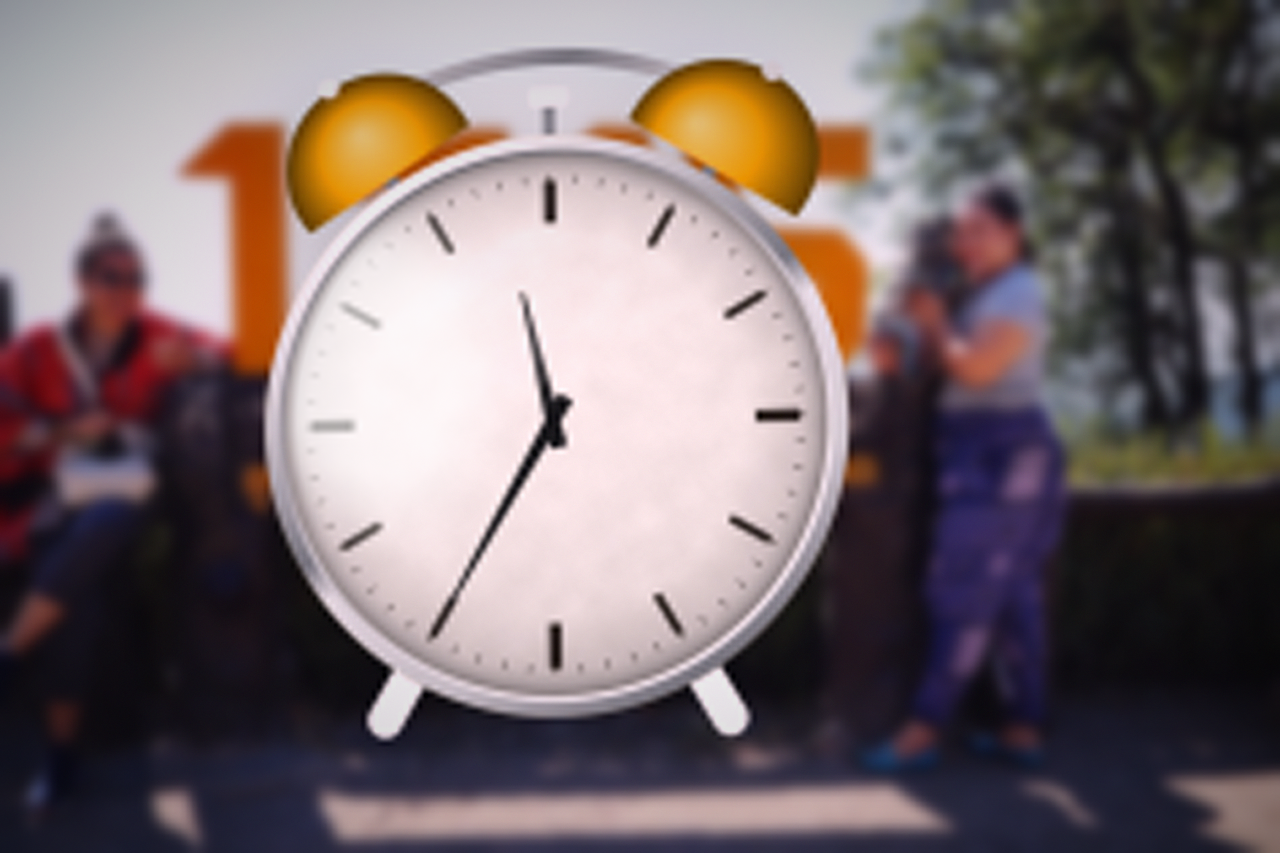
{"hour": 11, "minute": 35}
